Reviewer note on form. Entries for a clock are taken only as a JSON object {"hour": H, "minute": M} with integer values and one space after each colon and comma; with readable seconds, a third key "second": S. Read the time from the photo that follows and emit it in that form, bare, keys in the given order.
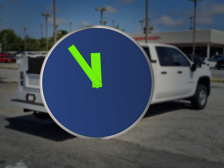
{"hour": 11, "minute": 54}
